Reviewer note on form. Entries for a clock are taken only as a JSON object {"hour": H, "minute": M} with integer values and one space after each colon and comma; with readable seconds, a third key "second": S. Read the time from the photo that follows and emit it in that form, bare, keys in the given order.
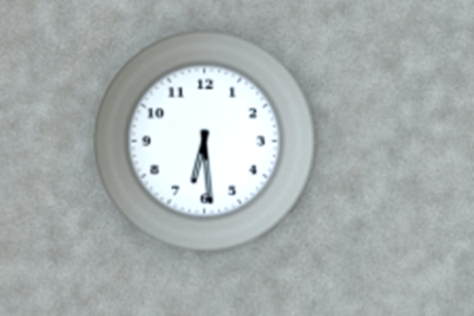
{"hour": 6, "minute": 29}
